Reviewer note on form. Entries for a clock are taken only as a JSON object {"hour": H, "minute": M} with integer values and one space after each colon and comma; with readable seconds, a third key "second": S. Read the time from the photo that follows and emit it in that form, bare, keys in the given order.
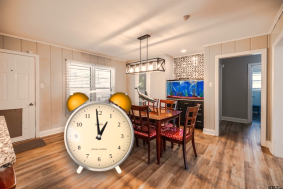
{"hour": 12, "minute": 59}
